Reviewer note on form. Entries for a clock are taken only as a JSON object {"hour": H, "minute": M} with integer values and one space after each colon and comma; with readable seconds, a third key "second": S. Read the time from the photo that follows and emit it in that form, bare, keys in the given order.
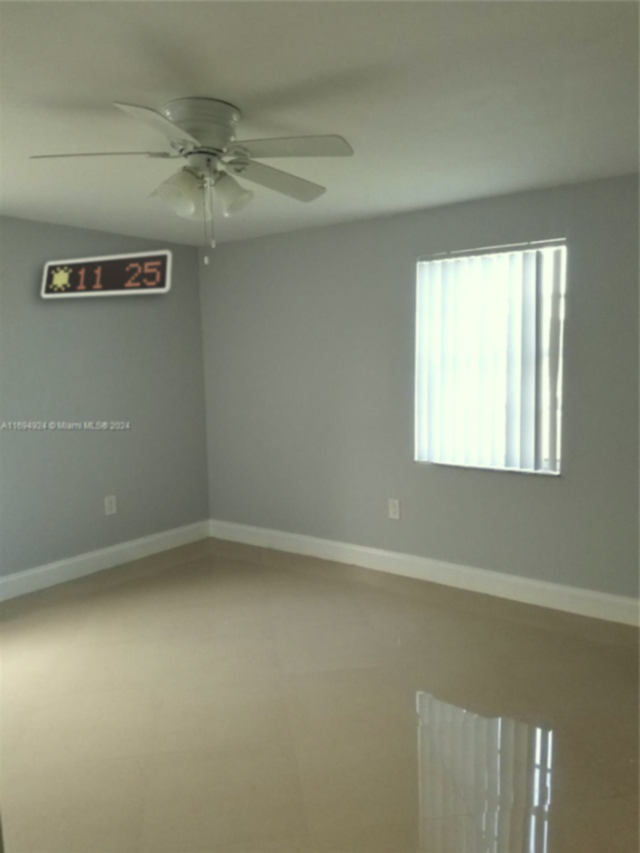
{"hour": 11, "minute": 25}
